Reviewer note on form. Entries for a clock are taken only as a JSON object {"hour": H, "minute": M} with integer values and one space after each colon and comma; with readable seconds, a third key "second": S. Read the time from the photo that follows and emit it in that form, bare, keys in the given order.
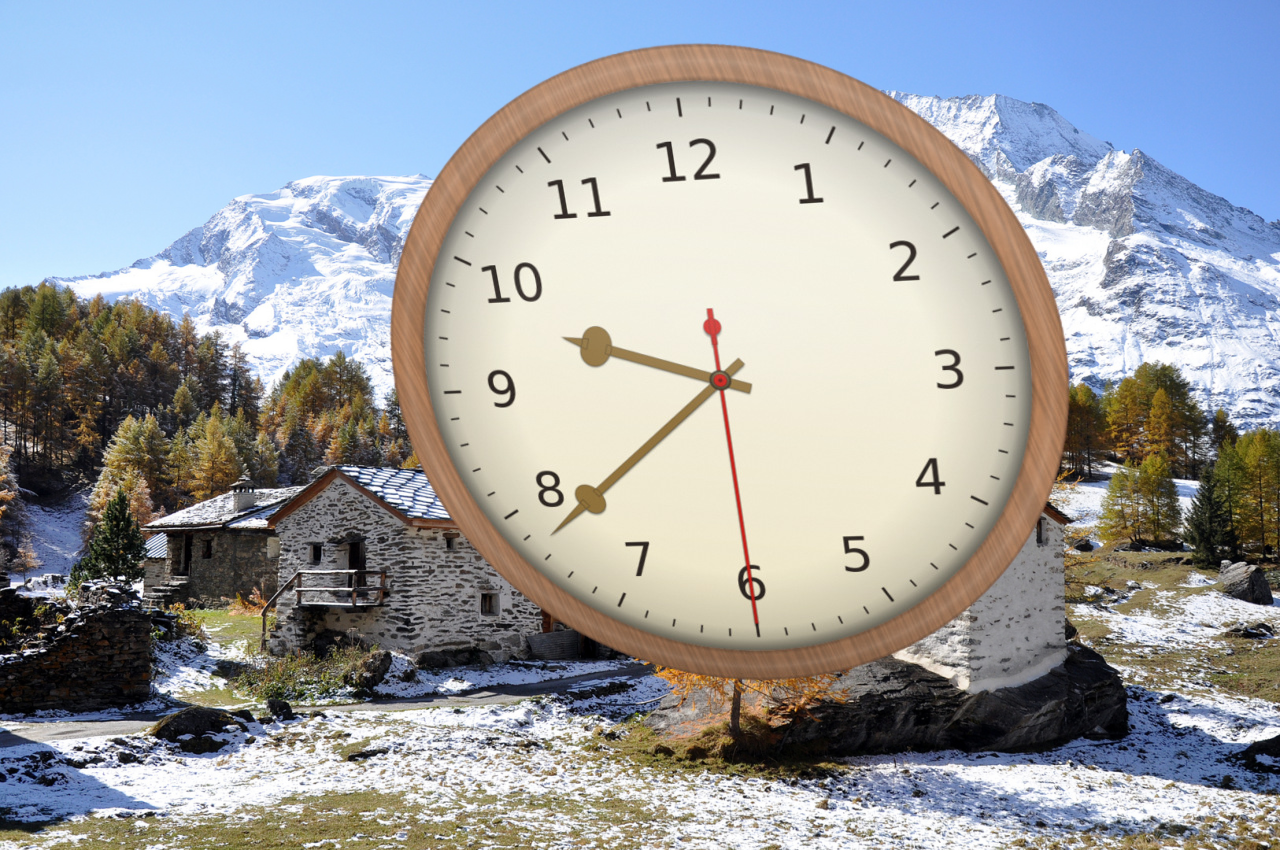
{"hour": 9, "minute": 38, "second": 30}
